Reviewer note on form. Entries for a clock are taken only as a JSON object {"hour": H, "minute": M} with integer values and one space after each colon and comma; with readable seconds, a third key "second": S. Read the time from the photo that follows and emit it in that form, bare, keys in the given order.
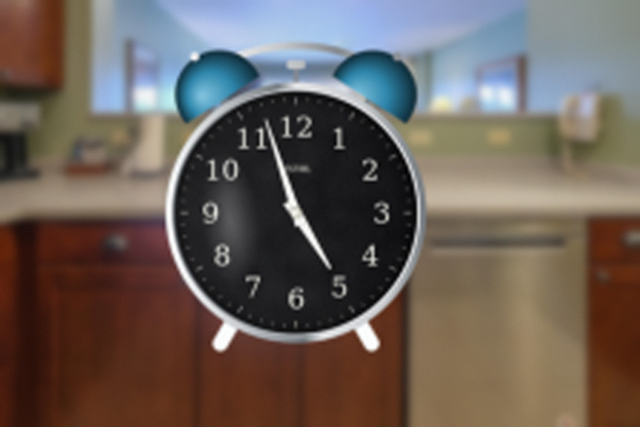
{"hour": 4, "minute": 57}
